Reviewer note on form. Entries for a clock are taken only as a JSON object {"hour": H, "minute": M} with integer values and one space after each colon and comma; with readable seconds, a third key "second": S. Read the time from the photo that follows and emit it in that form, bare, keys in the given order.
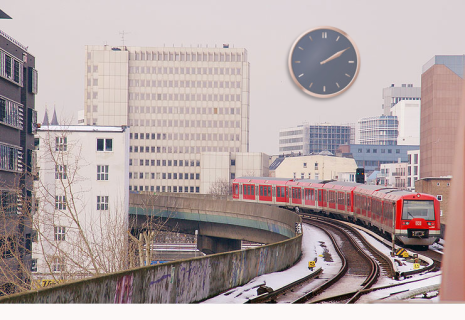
{"hour": 2, "minute": 10}
